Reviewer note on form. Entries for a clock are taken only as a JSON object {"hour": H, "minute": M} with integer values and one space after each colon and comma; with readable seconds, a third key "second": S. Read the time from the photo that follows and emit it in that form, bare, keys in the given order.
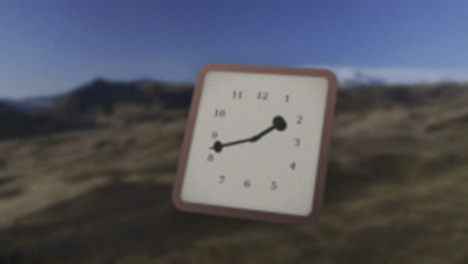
{"hour": 1, "minute": 42}
